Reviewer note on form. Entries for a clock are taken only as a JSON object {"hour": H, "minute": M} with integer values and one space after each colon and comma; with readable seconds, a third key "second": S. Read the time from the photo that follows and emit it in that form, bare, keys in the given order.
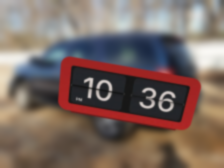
{"hour": 10, "minute": 36}
